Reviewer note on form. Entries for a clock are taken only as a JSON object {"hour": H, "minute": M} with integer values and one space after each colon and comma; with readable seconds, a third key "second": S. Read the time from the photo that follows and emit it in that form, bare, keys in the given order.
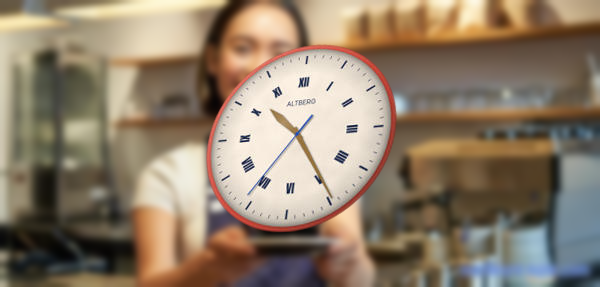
{"hour": 10, "minute": 24, "second": 36}
